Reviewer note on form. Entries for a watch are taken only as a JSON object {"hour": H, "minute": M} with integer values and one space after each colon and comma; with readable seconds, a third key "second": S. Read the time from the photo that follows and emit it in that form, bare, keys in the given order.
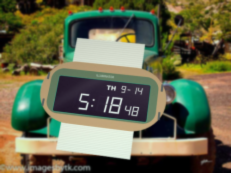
{"hour": 5, "minute": 18, "second": 48}
